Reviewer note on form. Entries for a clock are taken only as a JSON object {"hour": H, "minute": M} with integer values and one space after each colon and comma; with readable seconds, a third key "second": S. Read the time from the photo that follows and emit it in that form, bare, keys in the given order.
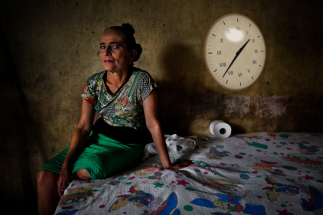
{"hour": 1, "minute": 37}
